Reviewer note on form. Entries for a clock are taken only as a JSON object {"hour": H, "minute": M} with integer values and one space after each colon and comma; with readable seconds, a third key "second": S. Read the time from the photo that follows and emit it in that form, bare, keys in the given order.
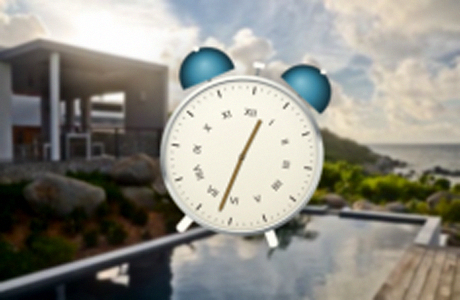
{"hour": 12, "minute": 32}
